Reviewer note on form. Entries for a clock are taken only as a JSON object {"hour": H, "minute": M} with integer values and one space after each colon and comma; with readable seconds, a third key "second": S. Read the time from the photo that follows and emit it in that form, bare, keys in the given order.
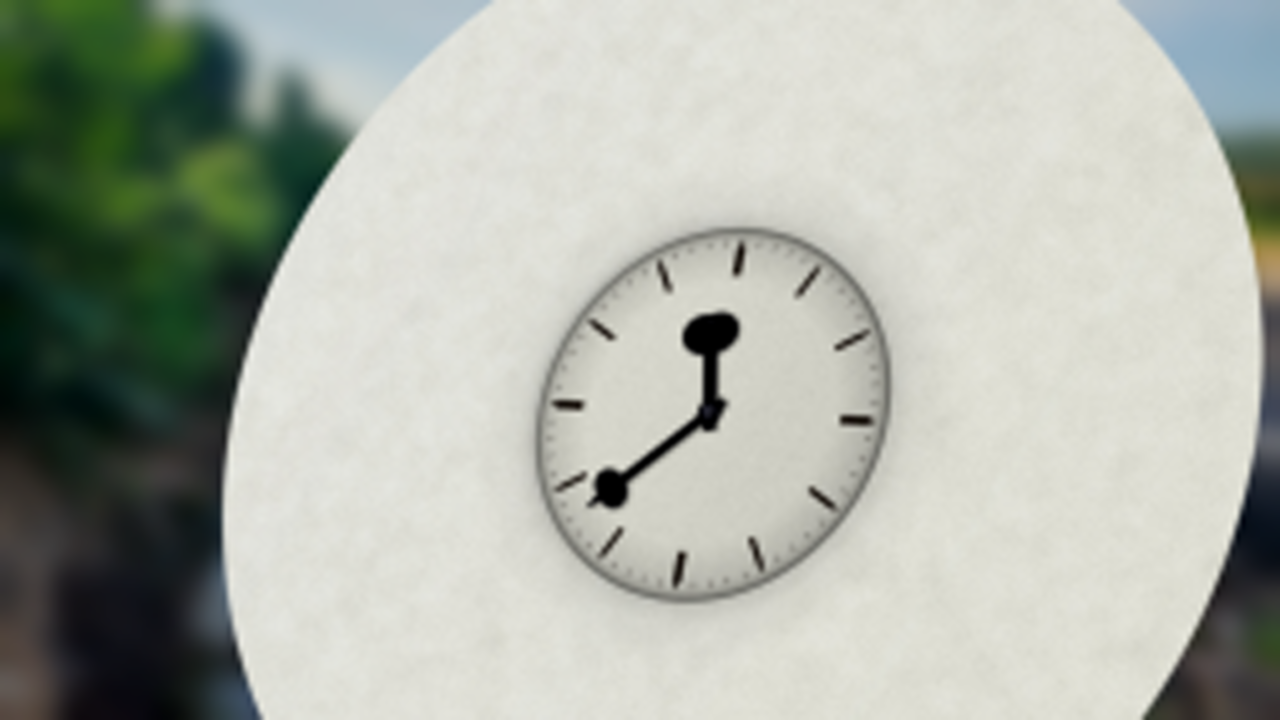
{"hour": 11, "minute": 38}
